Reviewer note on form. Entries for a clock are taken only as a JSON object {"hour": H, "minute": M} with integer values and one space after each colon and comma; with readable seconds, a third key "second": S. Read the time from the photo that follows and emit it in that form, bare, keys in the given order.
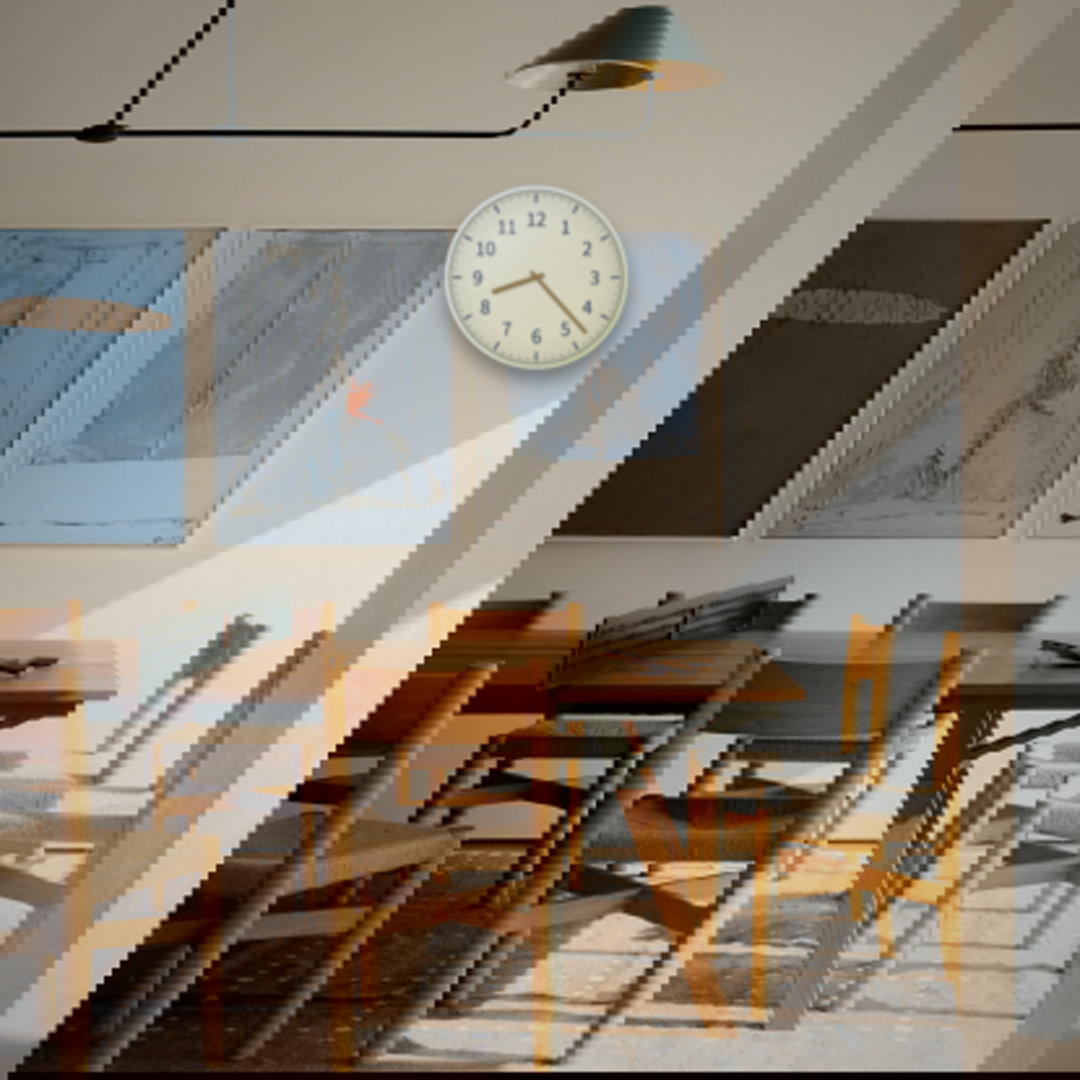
{"hour": 8, "minute": 23}
